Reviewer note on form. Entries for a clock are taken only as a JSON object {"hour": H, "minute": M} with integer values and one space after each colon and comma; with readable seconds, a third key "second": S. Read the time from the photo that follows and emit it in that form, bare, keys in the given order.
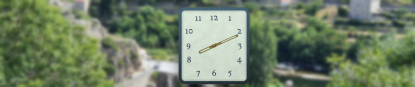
{"hour": 8, "minute": 11}
